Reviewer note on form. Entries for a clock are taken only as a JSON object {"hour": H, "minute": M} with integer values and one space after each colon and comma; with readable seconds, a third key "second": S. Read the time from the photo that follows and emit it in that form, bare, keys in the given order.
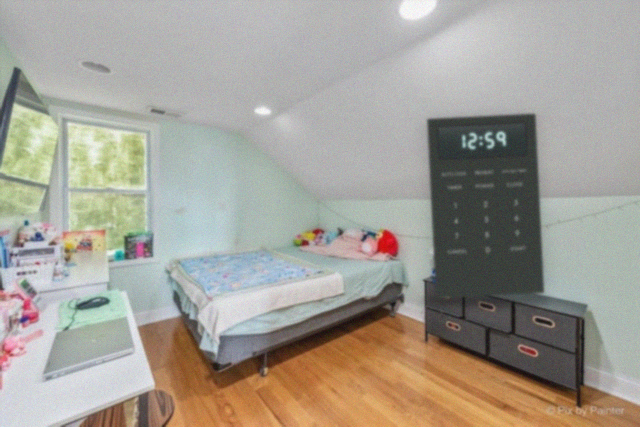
{"hour": 12, "minute": 59}
